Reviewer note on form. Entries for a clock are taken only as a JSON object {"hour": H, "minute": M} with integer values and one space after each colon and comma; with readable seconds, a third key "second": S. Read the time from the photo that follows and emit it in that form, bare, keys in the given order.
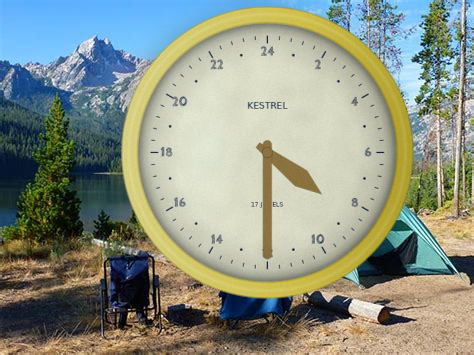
{"hour": 8, "minute": 30}
